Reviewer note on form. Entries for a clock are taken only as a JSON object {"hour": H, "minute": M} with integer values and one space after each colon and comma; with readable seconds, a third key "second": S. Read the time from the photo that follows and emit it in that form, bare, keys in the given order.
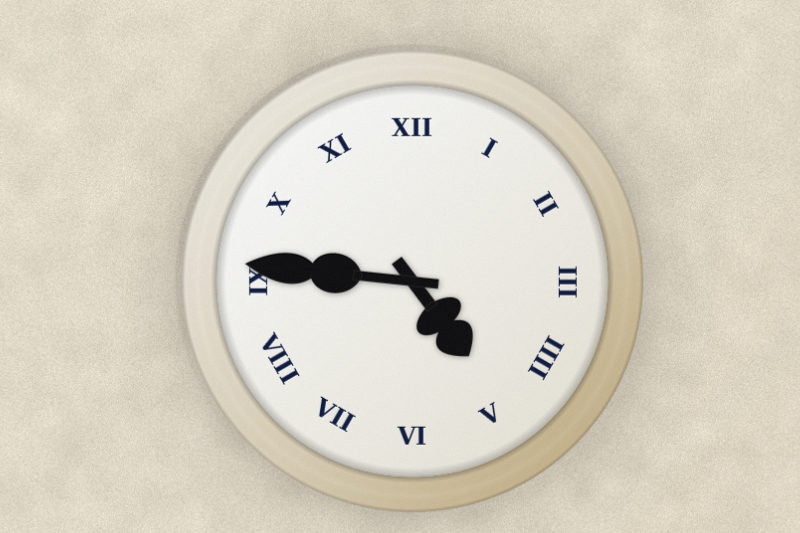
{"hour": 4, "minute": 46}
